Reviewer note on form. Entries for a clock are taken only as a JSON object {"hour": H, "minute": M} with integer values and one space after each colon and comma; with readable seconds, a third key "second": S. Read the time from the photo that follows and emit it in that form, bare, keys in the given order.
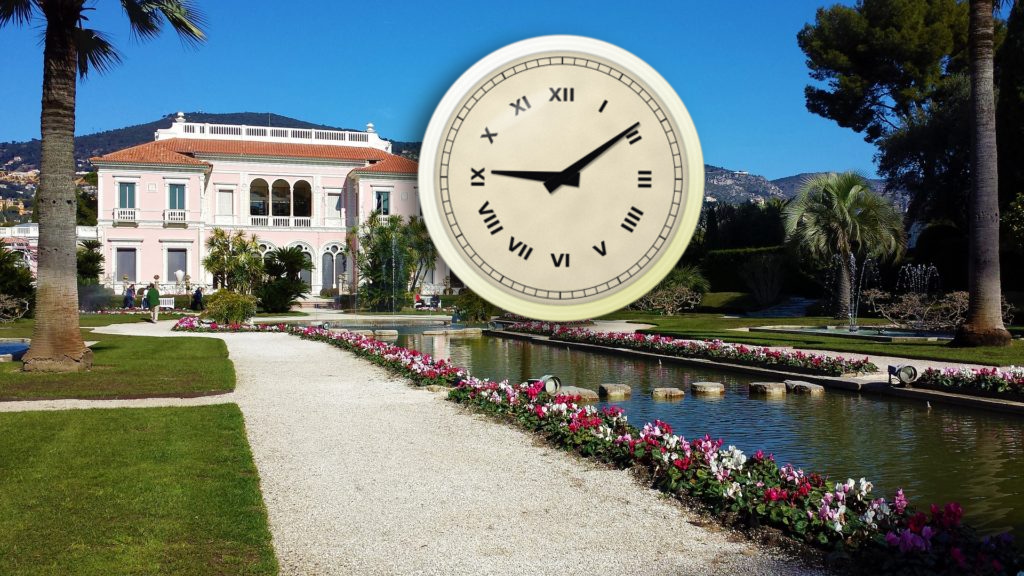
{"hour": 9, "minute": 9}
